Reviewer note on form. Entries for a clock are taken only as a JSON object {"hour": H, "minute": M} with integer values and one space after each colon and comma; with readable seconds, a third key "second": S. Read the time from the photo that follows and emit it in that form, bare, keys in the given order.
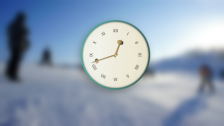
{"hour": 12, "minute": 42}
